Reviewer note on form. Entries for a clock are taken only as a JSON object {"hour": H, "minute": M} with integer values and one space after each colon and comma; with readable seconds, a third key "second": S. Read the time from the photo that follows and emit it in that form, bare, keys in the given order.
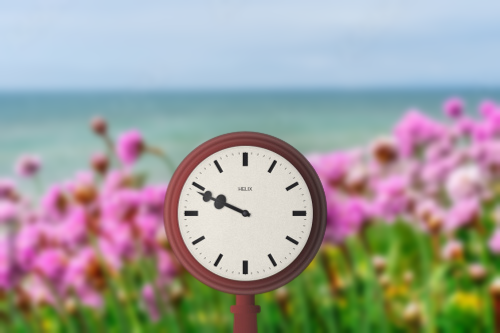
{"hour": 9, "minute": 49}
